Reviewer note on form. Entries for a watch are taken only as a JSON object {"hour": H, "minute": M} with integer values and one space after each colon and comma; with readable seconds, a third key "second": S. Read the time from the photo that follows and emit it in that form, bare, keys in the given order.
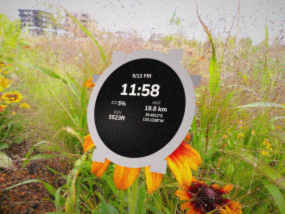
{"hour": 11, "minute": 58}
